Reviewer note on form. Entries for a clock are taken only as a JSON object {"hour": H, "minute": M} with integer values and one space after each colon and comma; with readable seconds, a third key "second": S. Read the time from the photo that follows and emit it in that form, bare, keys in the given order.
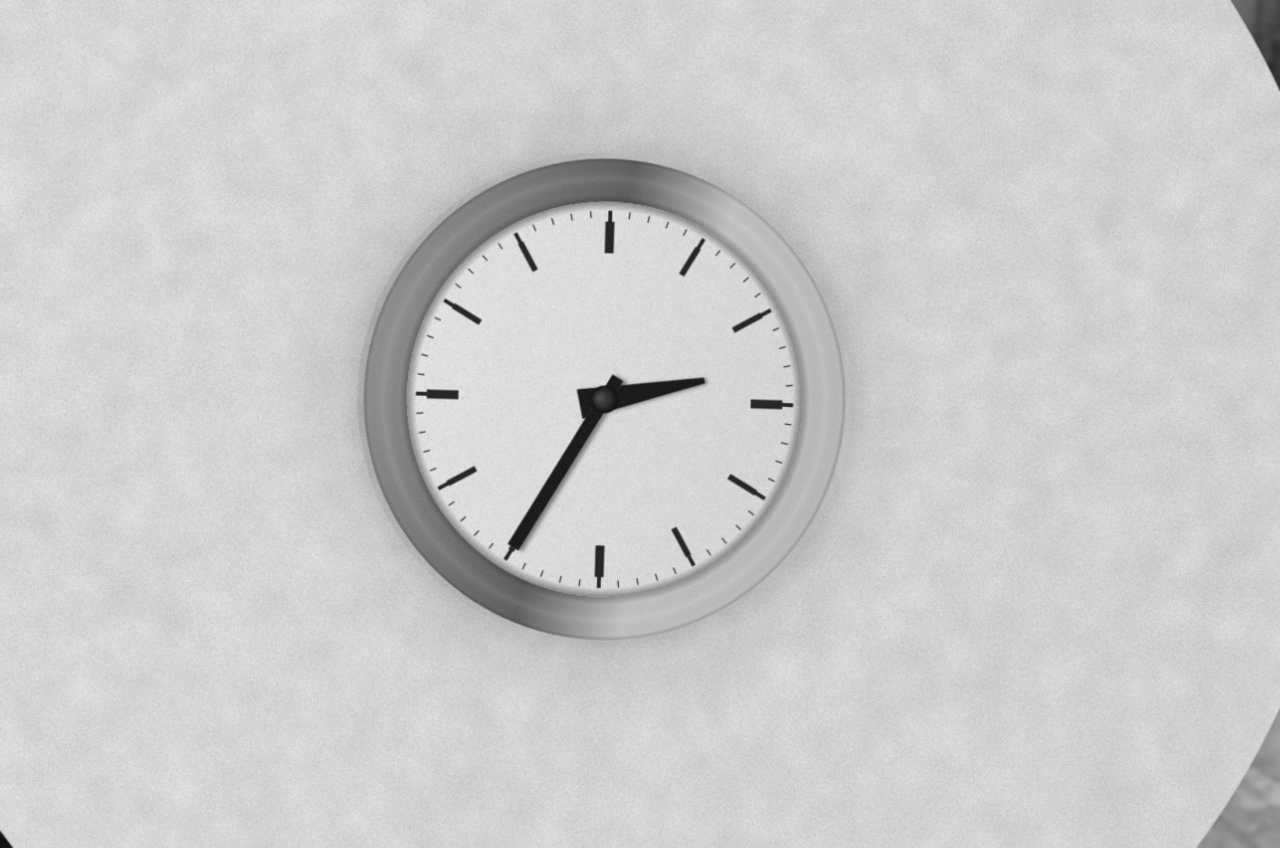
{"hour": 2, "minute": 35}
